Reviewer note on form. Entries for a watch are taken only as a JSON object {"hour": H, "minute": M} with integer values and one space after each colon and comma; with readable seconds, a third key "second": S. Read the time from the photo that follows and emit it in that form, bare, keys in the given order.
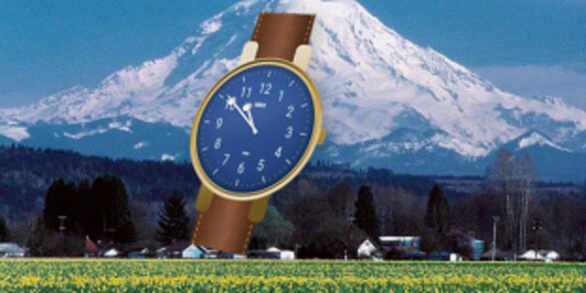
{"hour": 10, "minute": 51}
